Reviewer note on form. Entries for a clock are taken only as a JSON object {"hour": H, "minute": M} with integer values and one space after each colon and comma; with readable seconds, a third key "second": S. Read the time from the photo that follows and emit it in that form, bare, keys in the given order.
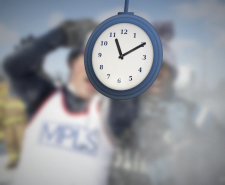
{"hour": 11, "minute": 10}
